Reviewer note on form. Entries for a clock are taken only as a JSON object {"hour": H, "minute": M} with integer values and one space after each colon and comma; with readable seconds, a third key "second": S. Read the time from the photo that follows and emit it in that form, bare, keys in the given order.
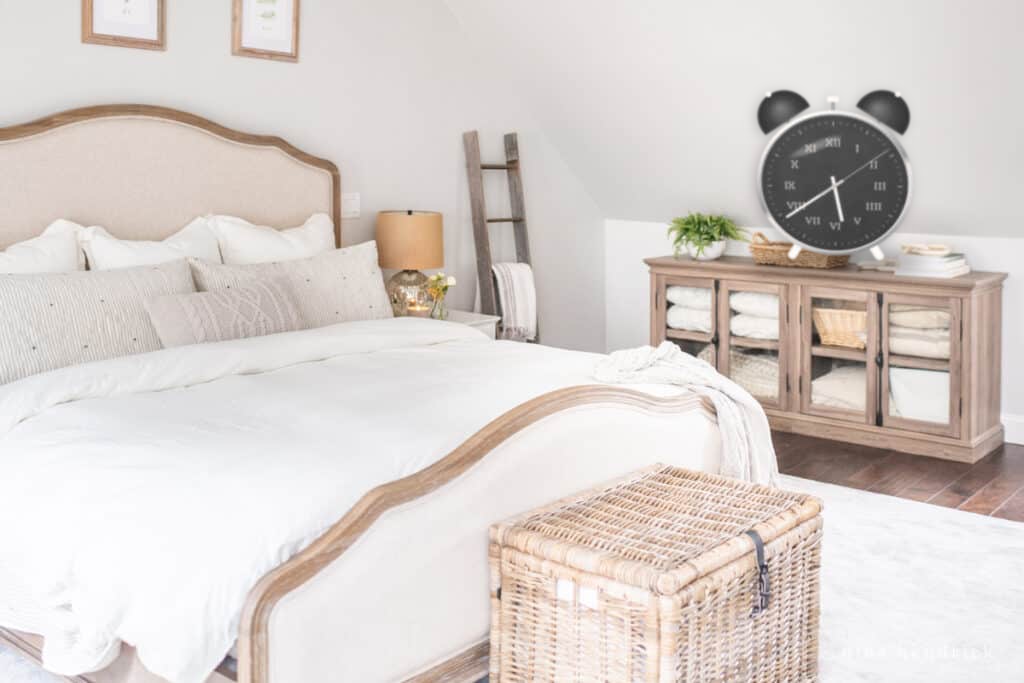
{"hour": 5, "minute": 39, "second": 9}
